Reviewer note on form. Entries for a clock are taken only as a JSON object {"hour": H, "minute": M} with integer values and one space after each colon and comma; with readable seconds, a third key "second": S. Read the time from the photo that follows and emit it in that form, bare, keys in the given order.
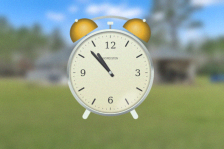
{"hour": 10, "minute": 53}
